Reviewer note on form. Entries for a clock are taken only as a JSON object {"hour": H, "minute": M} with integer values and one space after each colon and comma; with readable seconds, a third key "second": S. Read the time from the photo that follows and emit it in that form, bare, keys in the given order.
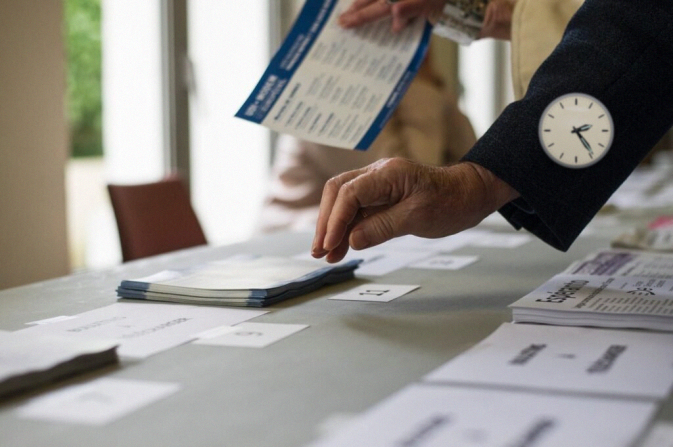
{"hour": 2, "minute": 24}
